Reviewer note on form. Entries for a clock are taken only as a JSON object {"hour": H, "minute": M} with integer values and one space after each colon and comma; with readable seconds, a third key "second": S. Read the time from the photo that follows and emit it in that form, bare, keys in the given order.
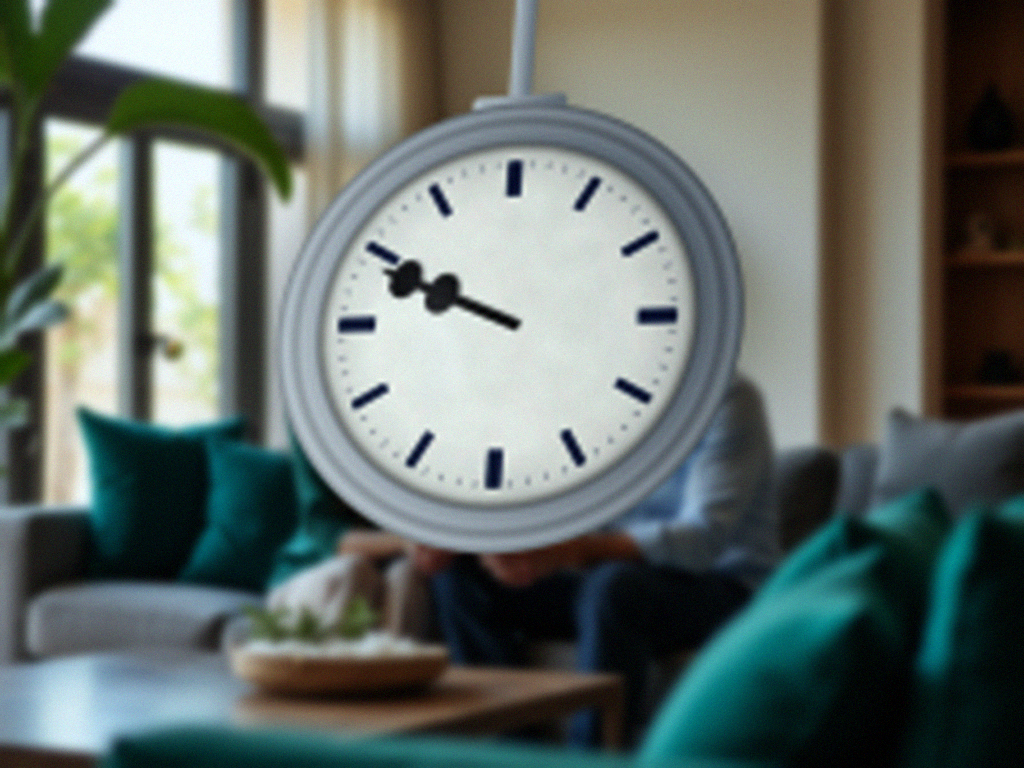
{"hour": 9, "minute": 49}
